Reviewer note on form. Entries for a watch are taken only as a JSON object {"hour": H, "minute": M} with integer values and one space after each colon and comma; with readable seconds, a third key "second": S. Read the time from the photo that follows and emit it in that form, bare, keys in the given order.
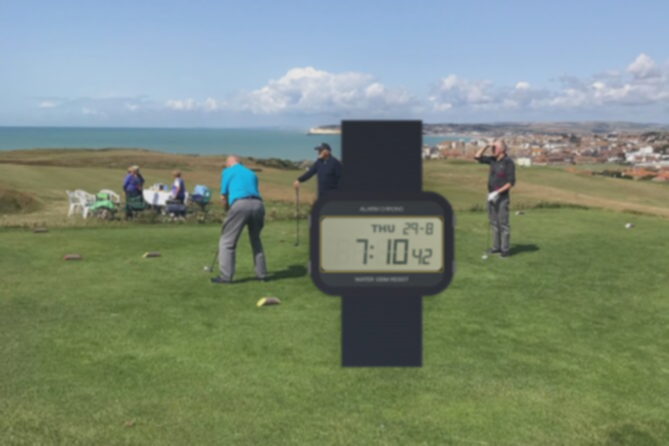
{"hour": 7, "minute": 10, "second": 42}
